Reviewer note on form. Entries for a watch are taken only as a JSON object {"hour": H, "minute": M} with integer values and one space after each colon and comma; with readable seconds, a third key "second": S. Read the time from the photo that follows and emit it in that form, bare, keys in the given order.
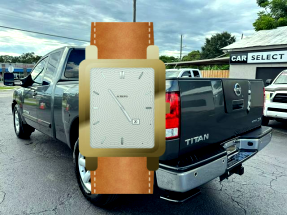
{"hour": 4, "minute": 54}
